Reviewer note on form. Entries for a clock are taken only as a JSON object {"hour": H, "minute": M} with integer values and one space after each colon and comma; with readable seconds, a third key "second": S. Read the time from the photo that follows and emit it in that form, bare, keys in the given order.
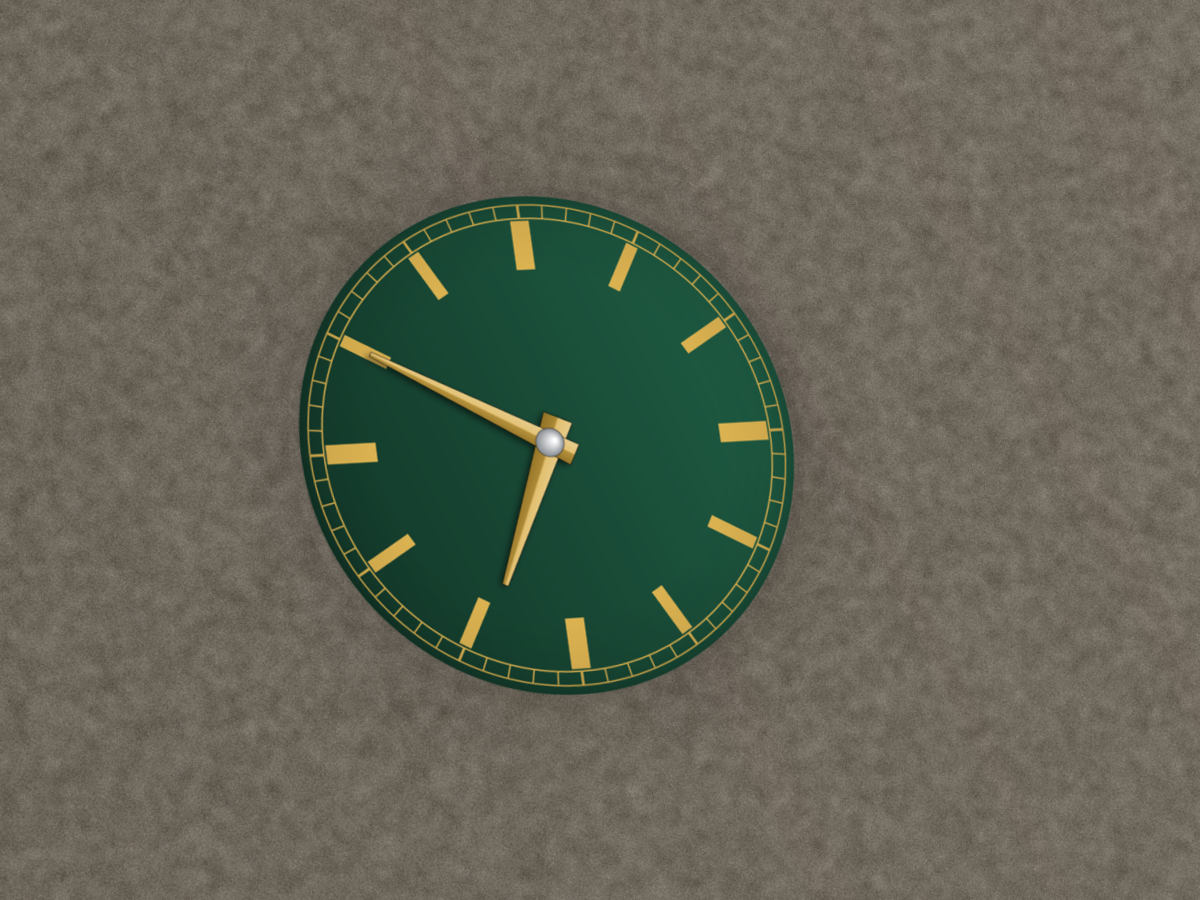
{"hour": 6, "minute": 50}
